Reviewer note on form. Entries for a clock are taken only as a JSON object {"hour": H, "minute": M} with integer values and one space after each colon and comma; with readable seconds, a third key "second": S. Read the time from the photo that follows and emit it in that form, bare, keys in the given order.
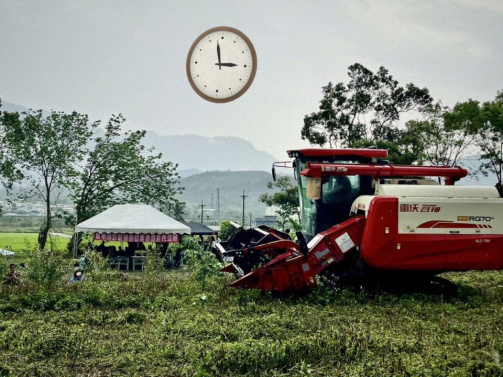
{"hour": 2, "minute": 58}
